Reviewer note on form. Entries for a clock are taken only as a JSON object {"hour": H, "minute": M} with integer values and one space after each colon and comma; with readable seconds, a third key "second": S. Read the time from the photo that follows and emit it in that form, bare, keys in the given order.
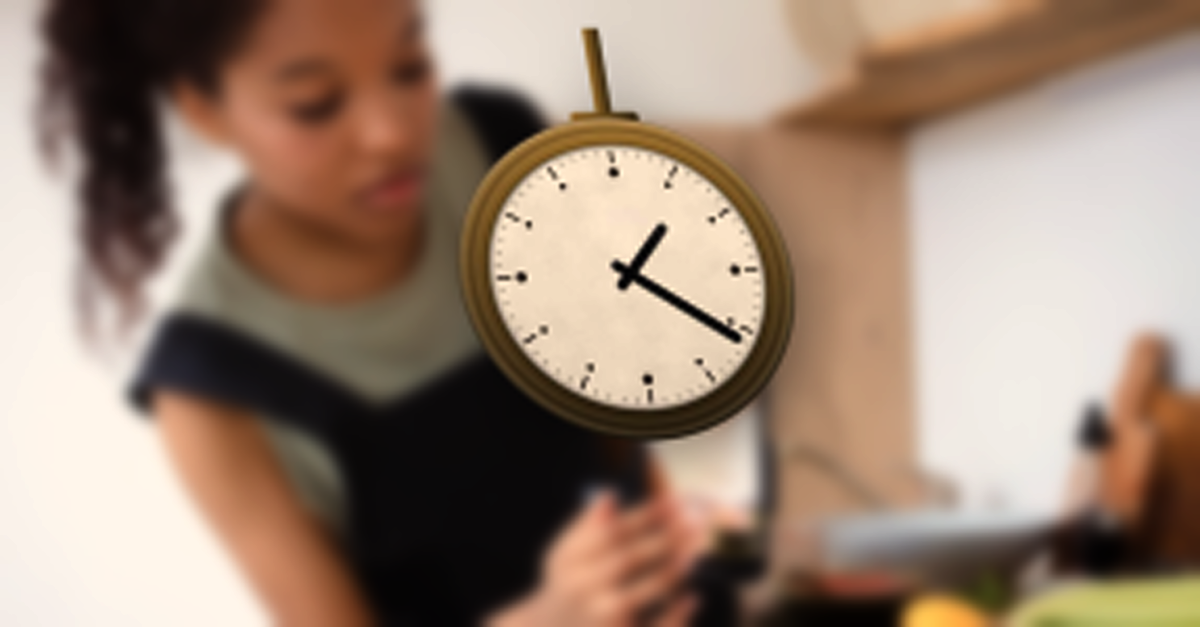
{"hour": 1, "minute": 21}
